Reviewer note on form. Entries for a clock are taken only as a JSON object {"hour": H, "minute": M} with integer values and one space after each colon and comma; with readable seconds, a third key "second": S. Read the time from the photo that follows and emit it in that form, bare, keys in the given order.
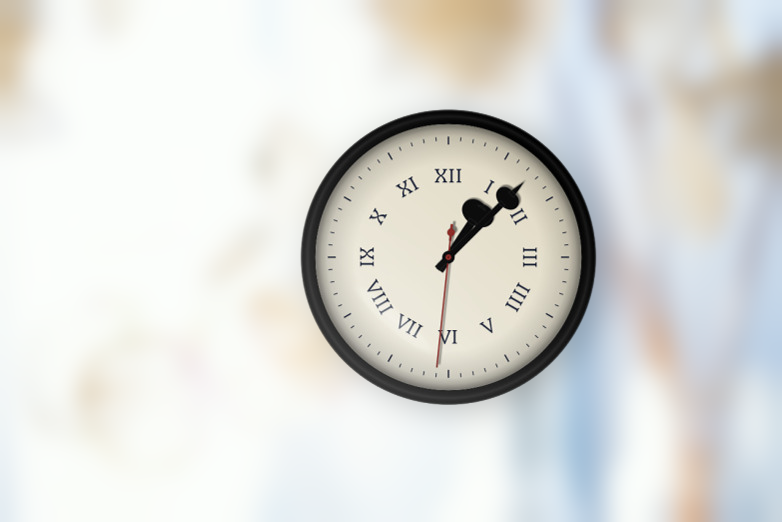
{"hour": 1, "minute": 7, "second": 31}
